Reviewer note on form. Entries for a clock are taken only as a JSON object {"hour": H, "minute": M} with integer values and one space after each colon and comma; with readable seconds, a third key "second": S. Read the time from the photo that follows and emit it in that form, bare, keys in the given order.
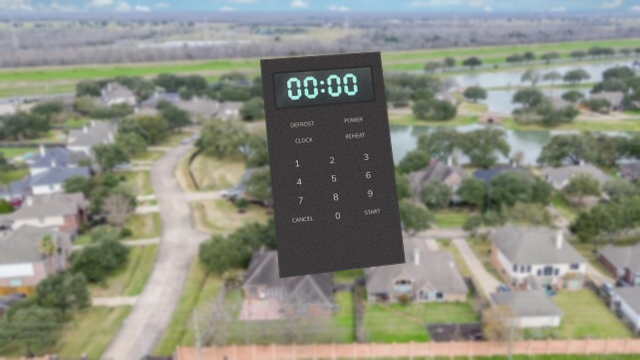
{"hour": 0, "minute": 0}
